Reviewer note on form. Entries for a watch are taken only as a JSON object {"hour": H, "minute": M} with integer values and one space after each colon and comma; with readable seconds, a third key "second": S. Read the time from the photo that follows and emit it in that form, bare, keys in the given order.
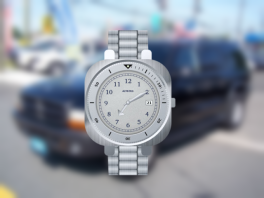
{"hour": 7, "minute": 10}
